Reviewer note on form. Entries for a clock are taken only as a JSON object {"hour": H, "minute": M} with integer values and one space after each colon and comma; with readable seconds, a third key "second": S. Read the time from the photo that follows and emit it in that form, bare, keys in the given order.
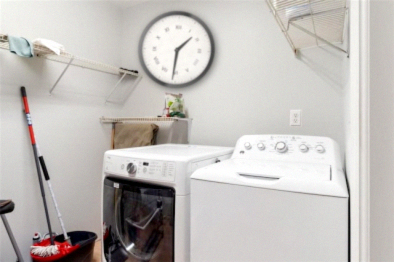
{"hour": 1, "minute": 31}
